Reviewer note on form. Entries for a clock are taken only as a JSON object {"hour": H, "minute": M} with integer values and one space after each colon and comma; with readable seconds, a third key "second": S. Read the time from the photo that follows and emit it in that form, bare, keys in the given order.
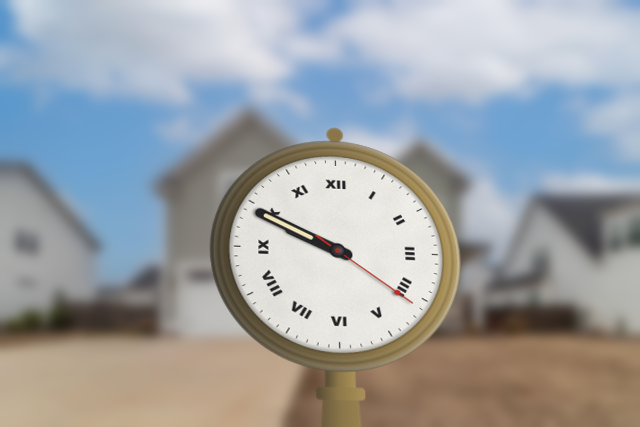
{"hour": 9, "minute": 49, "second": 21}
